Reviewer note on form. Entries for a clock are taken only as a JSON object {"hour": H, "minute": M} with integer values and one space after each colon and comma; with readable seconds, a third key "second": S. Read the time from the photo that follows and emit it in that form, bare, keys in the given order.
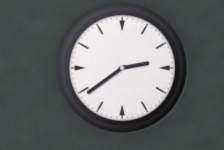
{"hour": 2, "minute": 39}
